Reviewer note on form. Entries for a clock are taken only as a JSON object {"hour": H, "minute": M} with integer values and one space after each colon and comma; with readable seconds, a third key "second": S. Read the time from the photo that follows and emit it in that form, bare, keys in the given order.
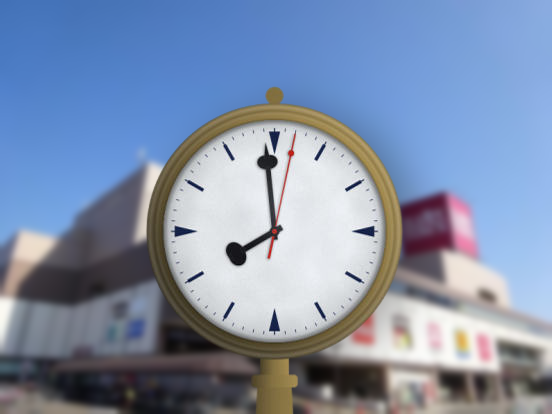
{"hour": 7, "minute": 59, "second": 2}
